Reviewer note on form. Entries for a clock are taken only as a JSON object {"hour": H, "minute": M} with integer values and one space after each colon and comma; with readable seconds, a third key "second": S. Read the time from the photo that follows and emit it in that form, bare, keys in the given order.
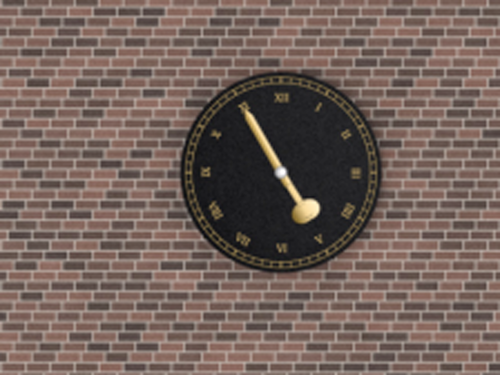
{"hour": 4, "minute": 55}
